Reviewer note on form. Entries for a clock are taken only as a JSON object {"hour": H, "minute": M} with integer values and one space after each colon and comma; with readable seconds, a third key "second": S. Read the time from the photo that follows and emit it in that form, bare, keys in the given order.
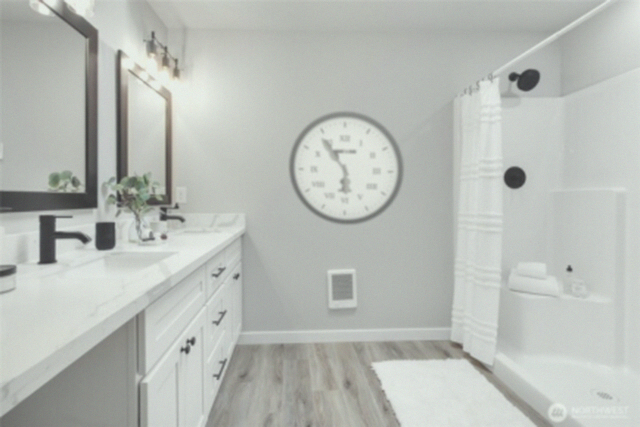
{"hour": 5, "minute": 54}
